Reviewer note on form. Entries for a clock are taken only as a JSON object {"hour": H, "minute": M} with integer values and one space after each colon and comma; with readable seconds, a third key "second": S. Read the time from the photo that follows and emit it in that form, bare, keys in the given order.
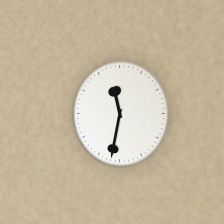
{"hour": 11, "minute": 32}
